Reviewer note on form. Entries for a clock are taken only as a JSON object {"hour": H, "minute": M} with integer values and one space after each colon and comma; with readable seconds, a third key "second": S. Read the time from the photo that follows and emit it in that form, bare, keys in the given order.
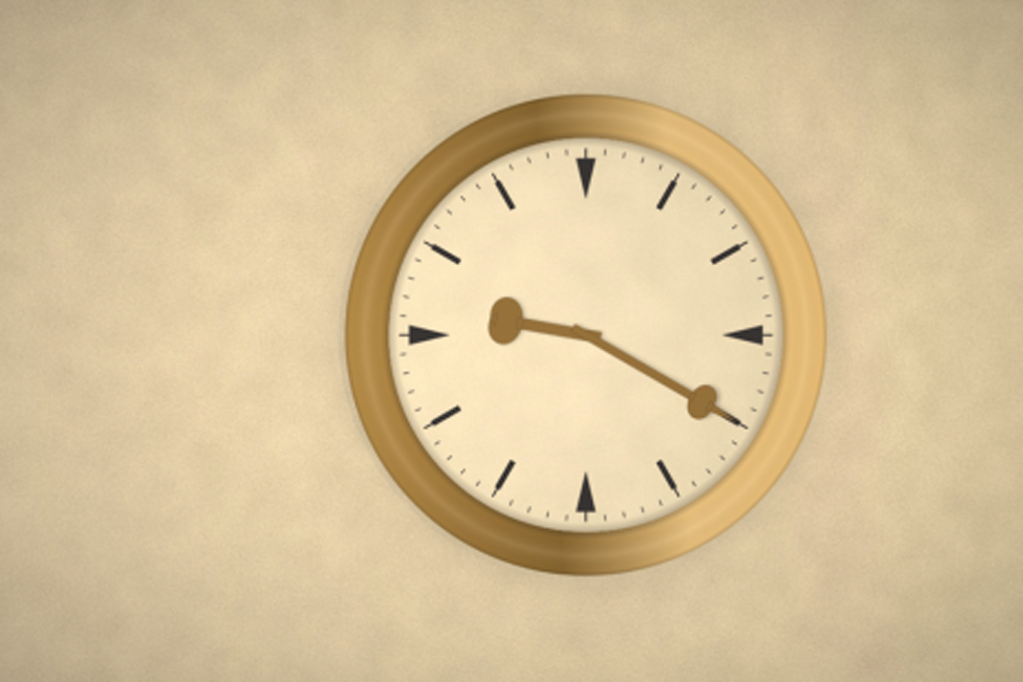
{"hour": 9, "minute": 20}
